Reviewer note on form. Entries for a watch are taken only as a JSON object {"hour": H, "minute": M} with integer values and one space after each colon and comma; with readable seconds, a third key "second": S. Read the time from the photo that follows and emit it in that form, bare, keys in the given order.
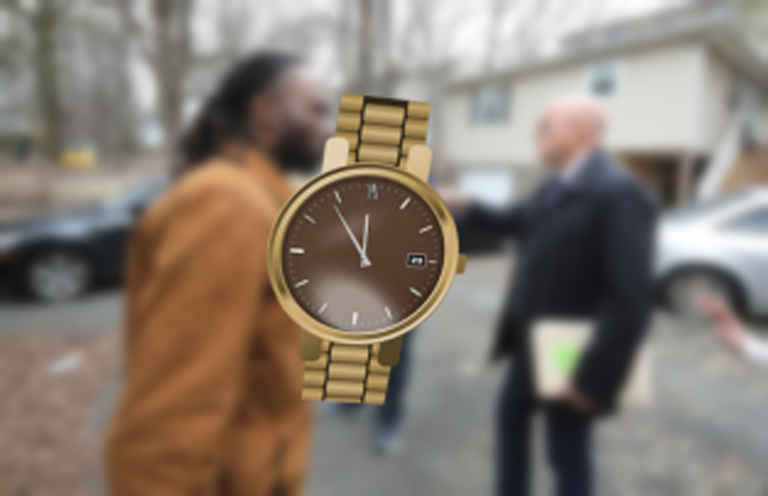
{"hour": 11, "minute": 54}
